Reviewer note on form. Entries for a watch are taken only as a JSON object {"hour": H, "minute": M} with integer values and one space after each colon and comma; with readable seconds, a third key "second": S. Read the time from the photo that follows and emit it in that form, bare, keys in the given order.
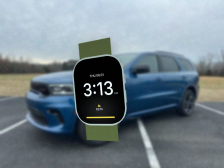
{"hour": 3, "minute": 13}
